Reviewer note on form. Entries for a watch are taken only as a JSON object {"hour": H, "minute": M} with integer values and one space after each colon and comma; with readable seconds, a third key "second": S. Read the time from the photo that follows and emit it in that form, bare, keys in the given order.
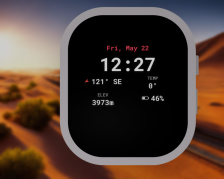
{"hour": 12, "minute": 27}
